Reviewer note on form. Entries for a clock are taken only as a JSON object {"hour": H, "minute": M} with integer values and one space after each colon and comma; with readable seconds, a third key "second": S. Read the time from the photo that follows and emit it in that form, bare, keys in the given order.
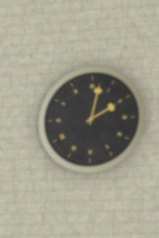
{"hour": 2, "minute": 2}
